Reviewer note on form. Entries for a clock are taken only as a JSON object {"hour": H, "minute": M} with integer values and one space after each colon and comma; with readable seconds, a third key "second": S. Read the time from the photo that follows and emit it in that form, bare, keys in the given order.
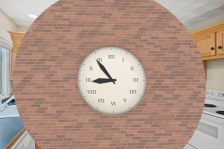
{"hour": 8, "minute": 54}
